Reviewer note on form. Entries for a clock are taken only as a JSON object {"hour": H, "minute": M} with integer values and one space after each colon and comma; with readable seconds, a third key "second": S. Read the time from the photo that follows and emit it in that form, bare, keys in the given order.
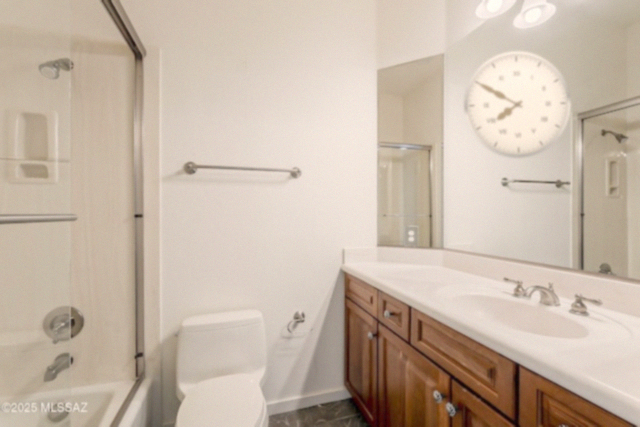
{"hour": 7, "minute": 50}
